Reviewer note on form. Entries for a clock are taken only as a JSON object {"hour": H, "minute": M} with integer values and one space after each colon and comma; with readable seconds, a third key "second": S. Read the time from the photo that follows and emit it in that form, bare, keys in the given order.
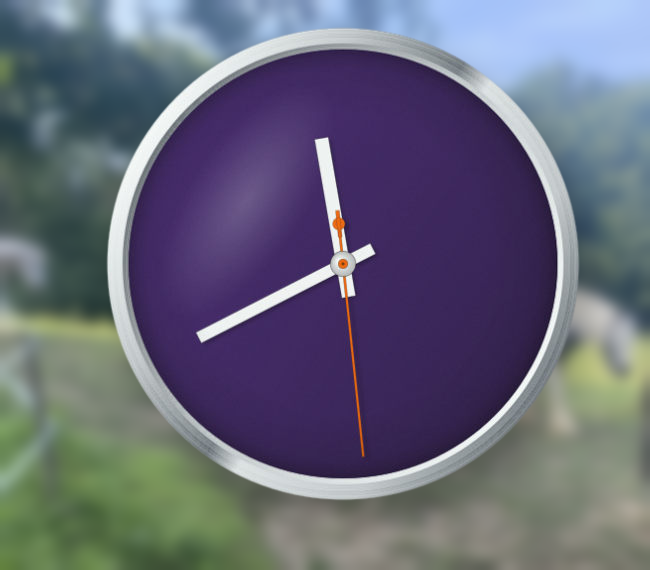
{"hour": 11, "minute": 40, "second": 29}
